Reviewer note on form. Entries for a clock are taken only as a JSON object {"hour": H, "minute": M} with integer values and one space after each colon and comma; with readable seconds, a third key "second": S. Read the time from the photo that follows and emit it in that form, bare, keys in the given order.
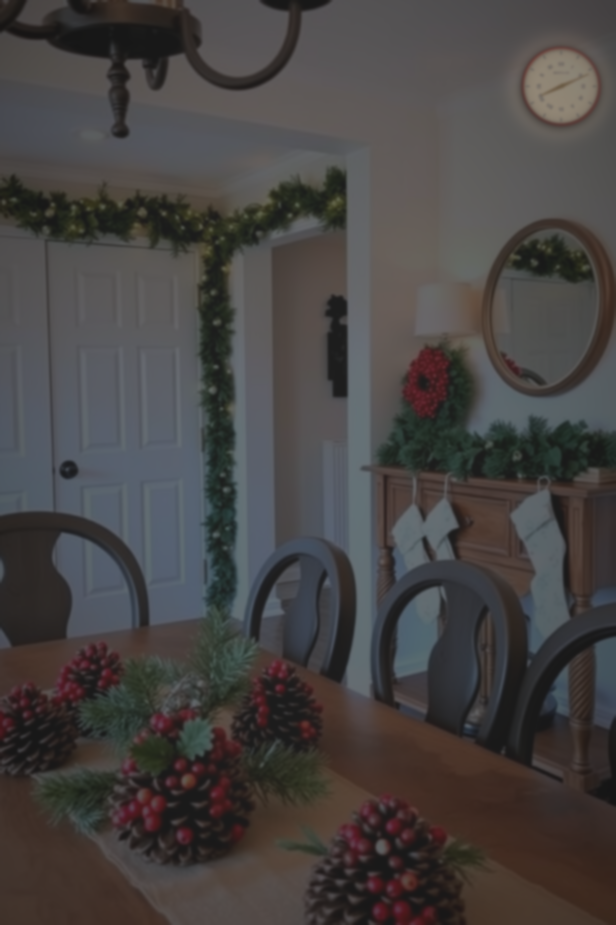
{"hour": 8, "minute": 11}
